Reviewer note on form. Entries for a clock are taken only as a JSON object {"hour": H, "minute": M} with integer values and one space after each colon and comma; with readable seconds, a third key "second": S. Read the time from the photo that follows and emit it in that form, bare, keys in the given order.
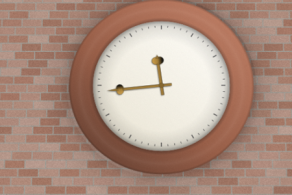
{"hour": 11, "minute": 44}
